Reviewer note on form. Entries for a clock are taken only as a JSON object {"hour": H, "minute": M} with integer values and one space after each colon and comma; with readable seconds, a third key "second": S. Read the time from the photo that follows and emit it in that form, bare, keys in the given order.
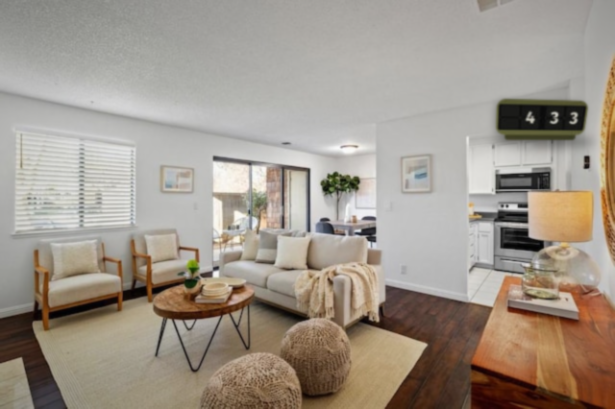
{"hour": 4, "minute": 33}
